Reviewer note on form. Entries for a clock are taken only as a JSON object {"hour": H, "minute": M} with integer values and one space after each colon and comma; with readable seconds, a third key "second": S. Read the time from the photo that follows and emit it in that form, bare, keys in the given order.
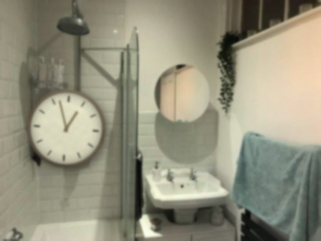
{"hour": 12, "minute": 57}
